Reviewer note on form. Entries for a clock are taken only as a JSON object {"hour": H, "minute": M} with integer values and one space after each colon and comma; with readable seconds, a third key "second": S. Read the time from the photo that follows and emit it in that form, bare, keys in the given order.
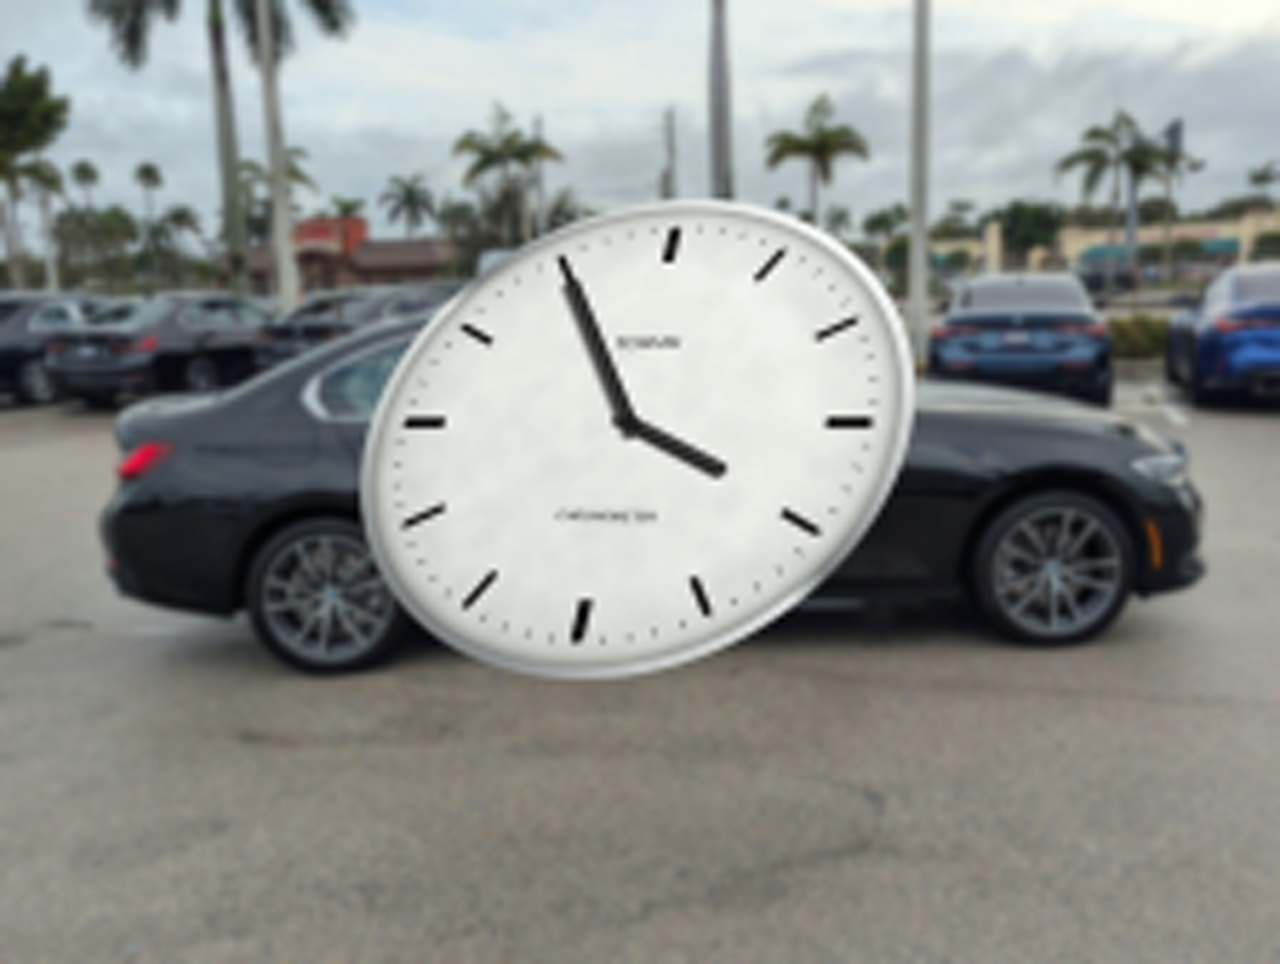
{"hour": 3, "minute": 55}
